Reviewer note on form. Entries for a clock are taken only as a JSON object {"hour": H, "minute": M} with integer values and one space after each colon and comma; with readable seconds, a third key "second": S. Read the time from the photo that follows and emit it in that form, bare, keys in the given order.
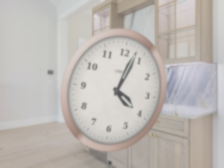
{"hour": 4, "minute": 3}
